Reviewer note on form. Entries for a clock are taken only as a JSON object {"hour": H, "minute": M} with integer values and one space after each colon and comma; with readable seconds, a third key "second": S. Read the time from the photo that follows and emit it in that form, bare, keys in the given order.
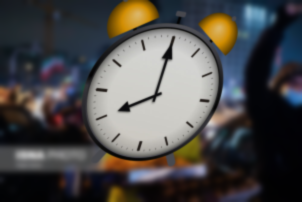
{"hour": 8, "minute": 0}
